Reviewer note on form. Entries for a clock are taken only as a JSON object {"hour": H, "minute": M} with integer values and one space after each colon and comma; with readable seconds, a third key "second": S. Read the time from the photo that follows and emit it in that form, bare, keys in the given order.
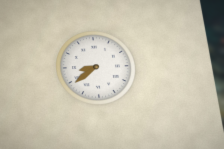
{"hour": 8, "minute": 39}
